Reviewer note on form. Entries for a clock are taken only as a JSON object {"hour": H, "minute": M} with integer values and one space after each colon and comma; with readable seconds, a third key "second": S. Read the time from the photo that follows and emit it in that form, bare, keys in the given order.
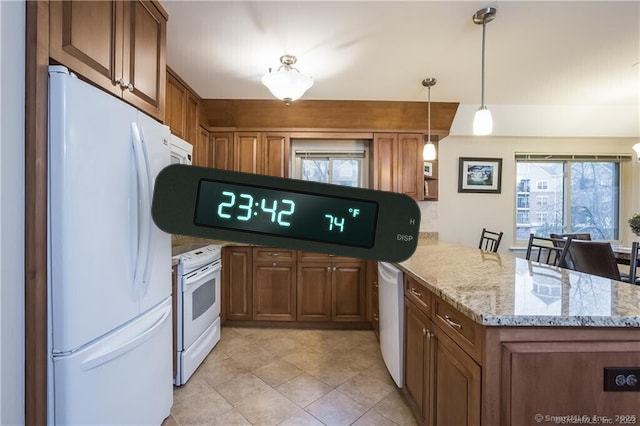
{"hour": 23, "minute": 42}
